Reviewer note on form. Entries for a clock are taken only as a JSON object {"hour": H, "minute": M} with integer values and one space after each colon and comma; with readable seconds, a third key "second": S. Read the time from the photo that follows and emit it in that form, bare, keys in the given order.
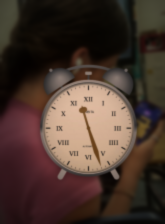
{"hour": 11, "minute": 27}
